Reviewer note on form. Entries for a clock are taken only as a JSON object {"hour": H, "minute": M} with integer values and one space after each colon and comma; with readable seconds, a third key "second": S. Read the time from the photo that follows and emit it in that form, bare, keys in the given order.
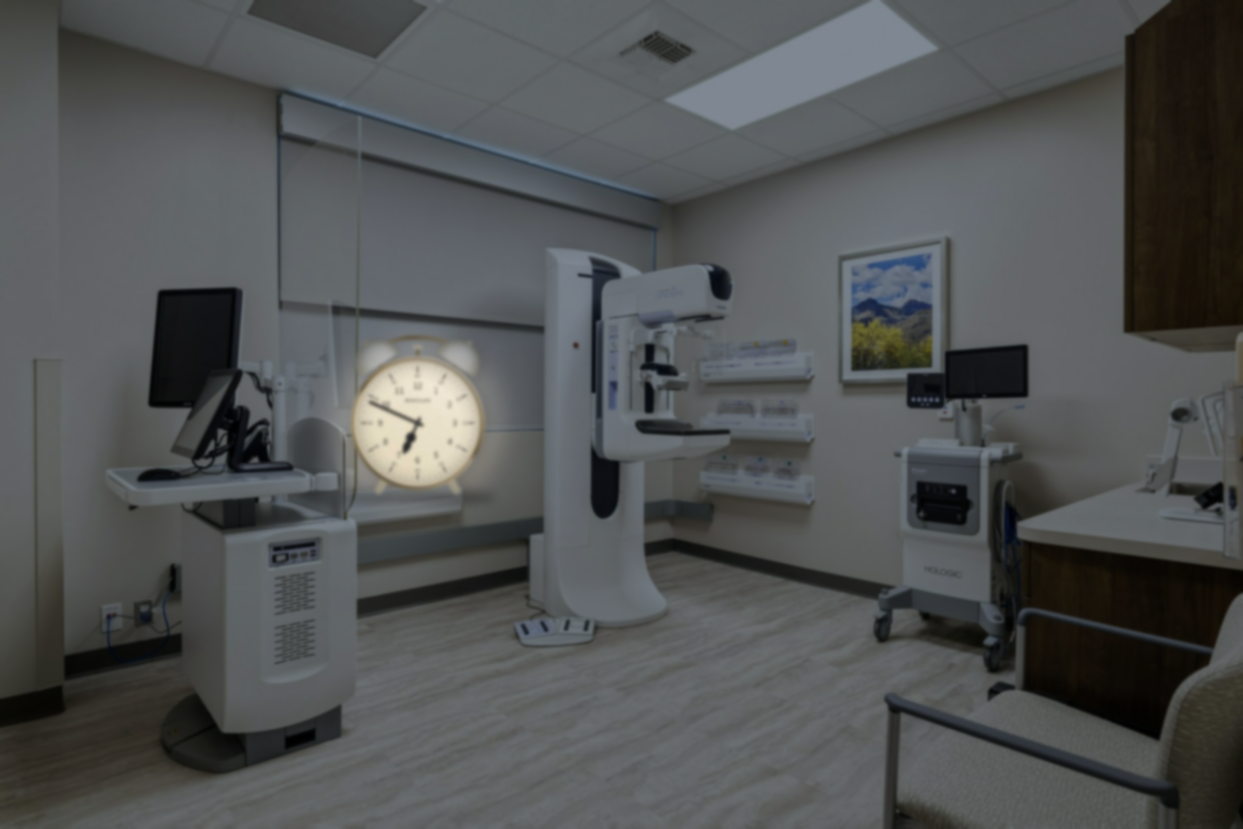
{"hour": 6, "minute": 49}
